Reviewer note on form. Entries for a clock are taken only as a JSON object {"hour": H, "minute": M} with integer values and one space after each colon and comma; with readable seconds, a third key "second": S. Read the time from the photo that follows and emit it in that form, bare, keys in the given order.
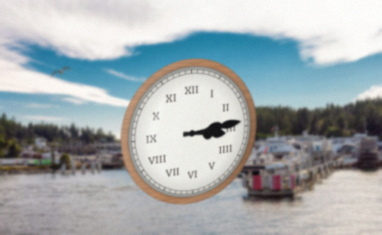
{"hour": 3, "minute": 14}
